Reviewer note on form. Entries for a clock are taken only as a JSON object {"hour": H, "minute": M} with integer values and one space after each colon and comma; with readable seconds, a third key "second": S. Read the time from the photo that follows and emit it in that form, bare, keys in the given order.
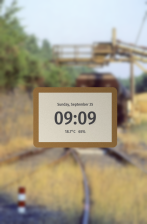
{"hour": 9, "minute": 9}
